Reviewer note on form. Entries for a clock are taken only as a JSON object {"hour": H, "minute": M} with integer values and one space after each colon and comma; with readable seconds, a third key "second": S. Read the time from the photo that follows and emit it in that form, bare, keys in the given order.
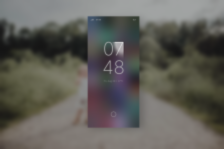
{"hour": 7, "minute": 48}
